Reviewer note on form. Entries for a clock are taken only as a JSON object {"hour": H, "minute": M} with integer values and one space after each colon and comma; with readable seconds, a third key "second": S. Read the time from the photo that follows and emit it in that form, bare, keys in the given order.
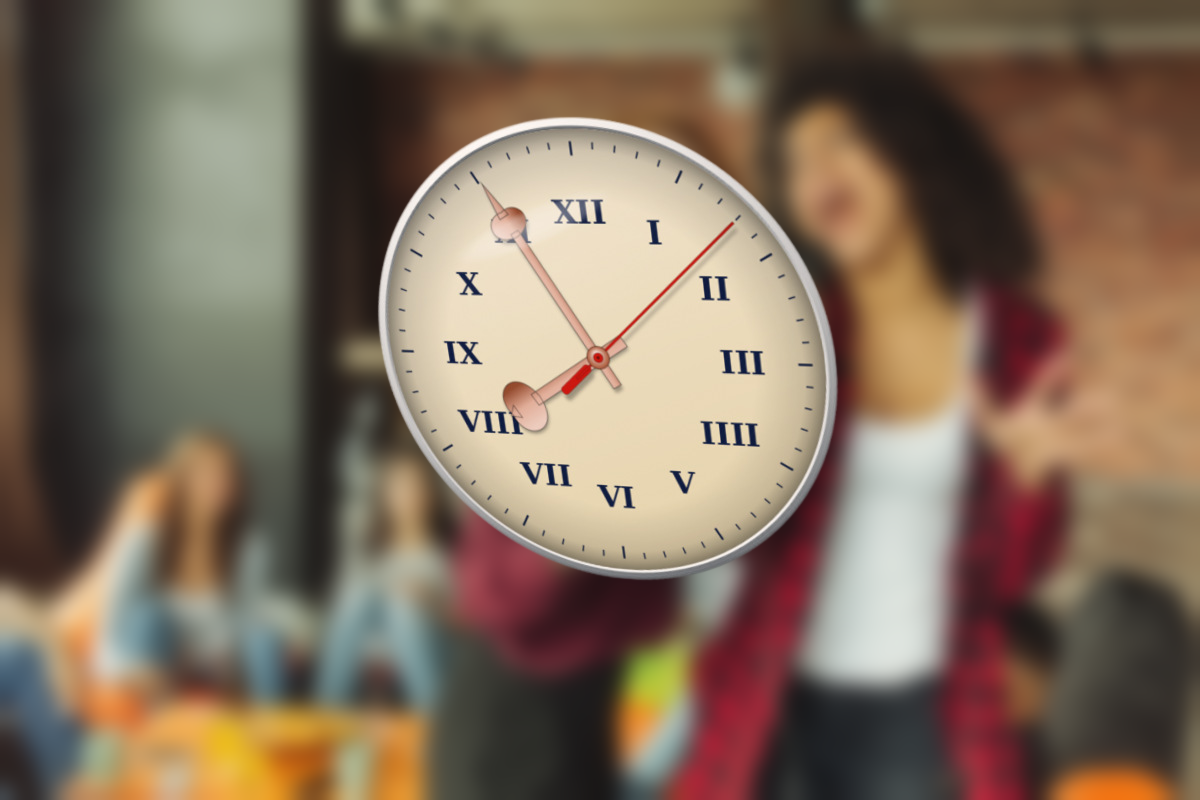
{"hour": 7, "minute": 55, "second": 8}
